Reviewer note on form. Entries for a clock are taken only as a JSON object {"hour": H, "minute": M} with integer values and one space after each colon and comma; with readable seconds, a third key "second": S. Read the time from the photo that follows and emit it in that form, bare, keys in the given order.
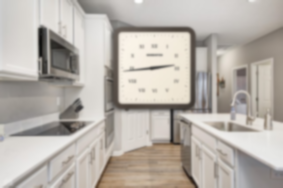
{"hour": 2, "minute": 44}
